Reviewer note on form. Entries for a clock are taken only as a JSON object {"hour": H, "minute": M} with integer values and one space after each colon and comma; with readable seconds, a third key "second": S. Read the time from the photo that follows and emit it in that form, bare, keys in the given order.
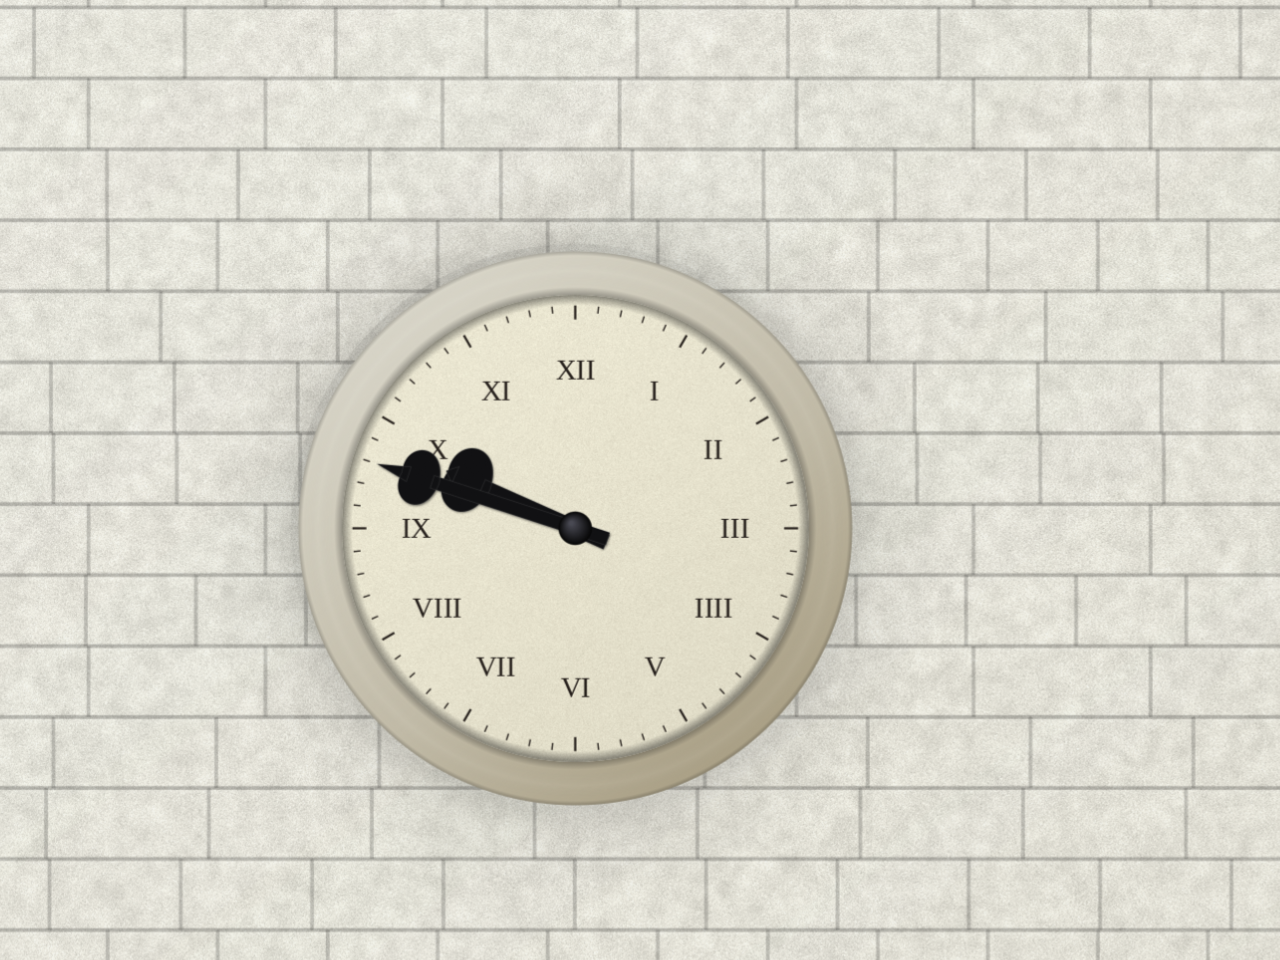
{"hour": 9, "minute": 48}
